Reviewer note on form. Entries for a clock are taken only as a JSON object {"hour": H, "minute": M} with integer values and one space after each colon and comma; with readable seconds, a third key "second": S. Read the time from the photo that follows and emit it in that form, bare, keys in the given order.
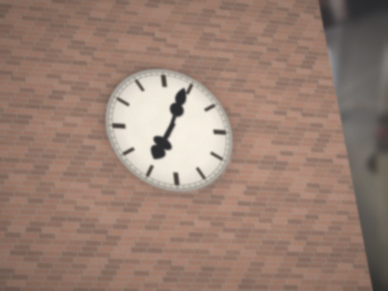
{"hour": 7, "minute": 4}
